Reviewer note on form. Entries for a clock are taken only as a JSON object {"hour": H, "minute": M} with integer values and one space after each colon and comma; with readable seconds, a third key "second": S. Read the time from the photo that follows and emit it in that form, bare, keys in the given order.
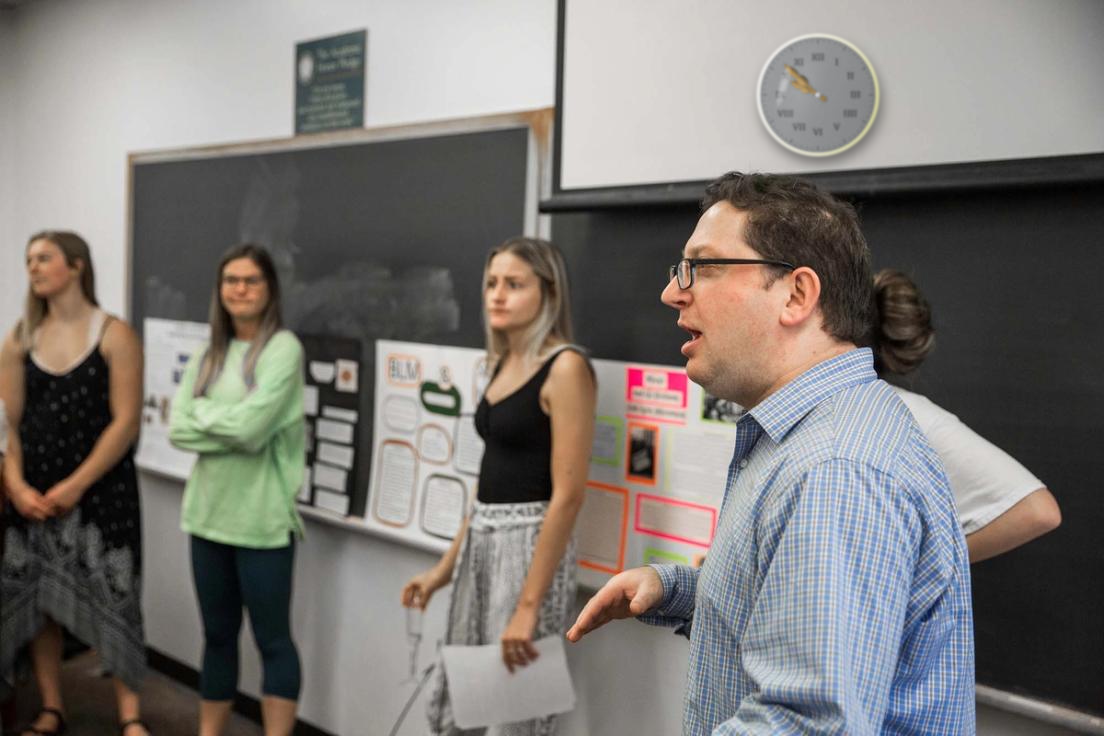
{"hour": 9, "minute": 52}
